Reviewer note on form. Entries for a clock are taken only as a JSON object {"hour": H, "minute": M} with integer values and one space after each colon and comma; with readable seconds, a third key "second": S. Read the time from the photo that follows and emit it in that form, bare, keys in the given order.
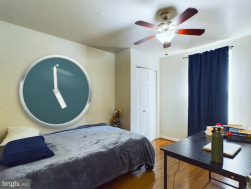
{"hour": 4, "minute": 59}
